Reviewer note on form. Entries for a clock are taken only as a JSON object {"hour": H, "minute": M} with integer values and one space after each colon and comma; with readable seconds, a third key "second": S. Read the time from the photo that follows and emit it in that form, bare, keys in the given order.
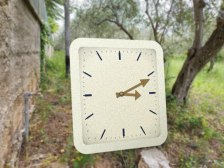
{"hour": 3, "minute": 11}
